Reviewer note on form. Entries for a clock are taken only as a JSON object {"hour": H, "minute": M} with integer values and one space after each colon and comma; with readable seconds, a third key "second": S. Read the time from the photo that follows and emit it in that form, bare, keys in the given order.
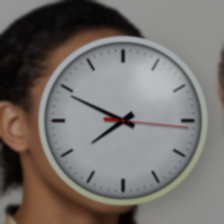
{"hour": 7, "minute": 49, "second": 16}
